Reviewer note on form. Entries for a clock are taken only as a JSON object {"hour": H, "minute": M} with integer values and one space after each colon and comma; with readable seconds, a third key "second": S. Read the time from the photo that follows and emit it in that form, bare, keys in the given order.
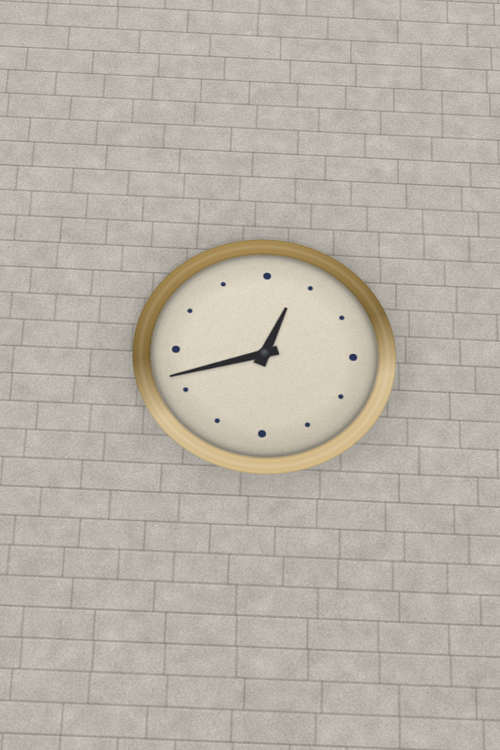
{"hour": 12, "minute": 42}
